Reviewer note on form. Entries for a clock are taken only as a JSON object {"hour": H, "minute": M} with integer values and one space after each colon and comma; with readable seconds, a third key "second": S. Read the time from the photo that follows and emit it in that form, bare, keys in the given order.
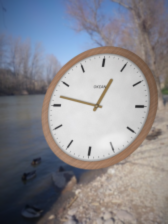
{"hour": 12, "minute": 47}
